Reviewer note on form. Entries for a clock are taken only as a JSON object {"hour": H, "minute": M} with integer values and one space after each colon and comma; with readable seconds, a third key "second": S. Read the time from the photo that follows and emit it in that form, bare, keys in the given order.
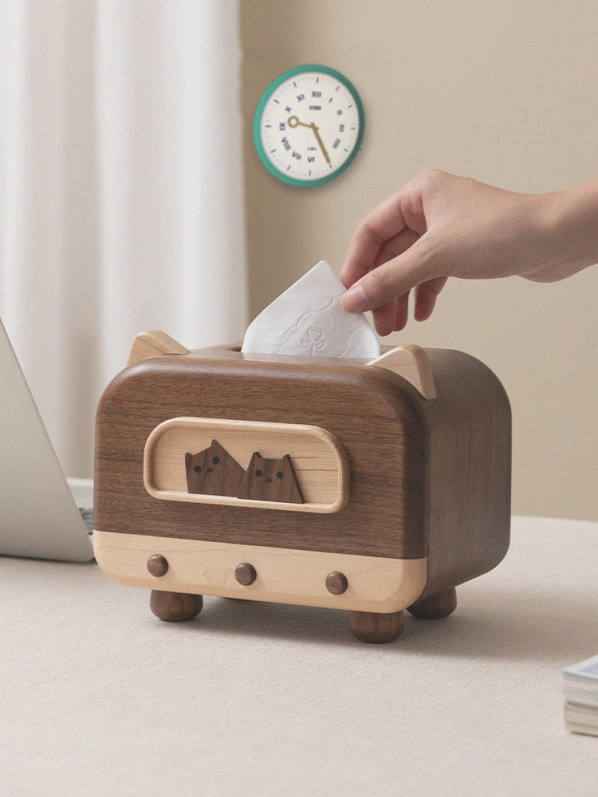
{"hour": 9, "minute": 25}
